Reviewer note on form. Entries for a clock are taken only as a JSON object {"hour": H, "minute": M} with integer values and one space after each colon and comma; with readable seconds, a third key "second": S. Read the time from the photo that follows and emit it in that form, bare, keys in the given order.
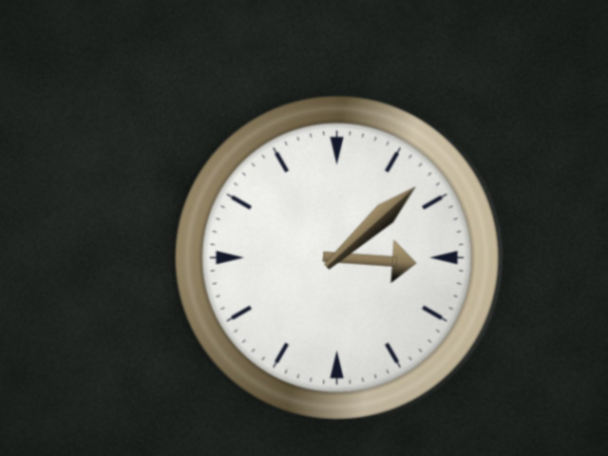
{"hour": 3, "minute": 8}
